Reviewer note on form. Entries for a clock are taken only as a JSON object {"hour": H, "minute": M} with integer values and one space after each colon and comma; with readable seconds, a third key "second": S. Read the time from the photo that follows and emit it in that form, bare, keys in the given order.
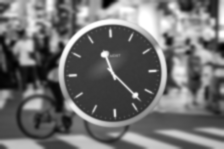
{"hour": 11, "minute": 23}
